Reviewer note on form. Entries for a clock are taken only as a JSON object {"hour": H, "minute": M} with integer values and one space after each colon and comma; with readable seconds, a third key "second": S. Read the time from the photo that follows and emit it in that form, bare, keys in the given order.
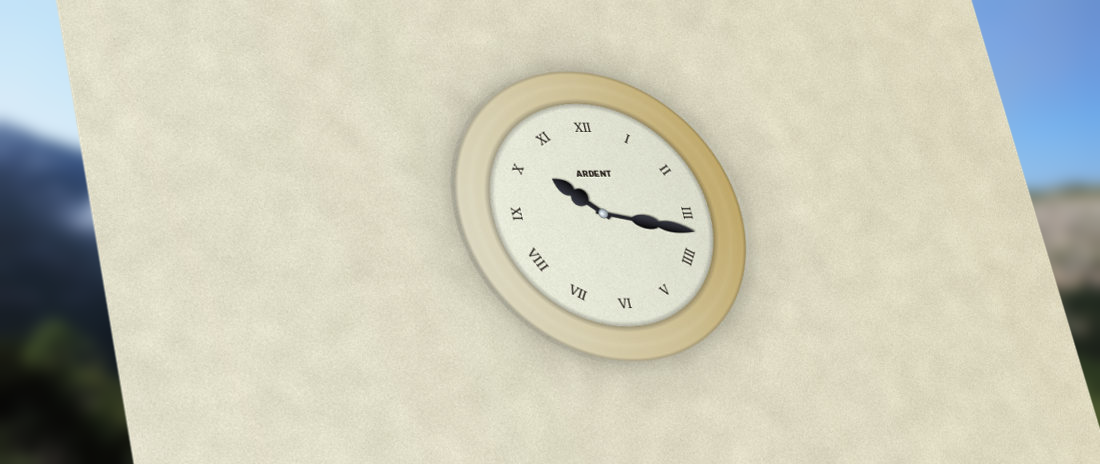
{"hour": 10, "minute": 17}
